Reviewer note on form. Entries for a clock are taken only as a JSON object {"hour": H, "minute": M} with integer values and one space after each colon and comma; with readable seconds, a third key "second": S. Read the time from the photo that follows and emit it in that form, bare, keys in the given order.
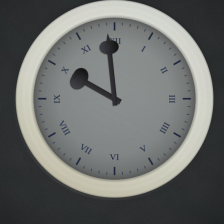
{"hour": 9, "minute": 59}
